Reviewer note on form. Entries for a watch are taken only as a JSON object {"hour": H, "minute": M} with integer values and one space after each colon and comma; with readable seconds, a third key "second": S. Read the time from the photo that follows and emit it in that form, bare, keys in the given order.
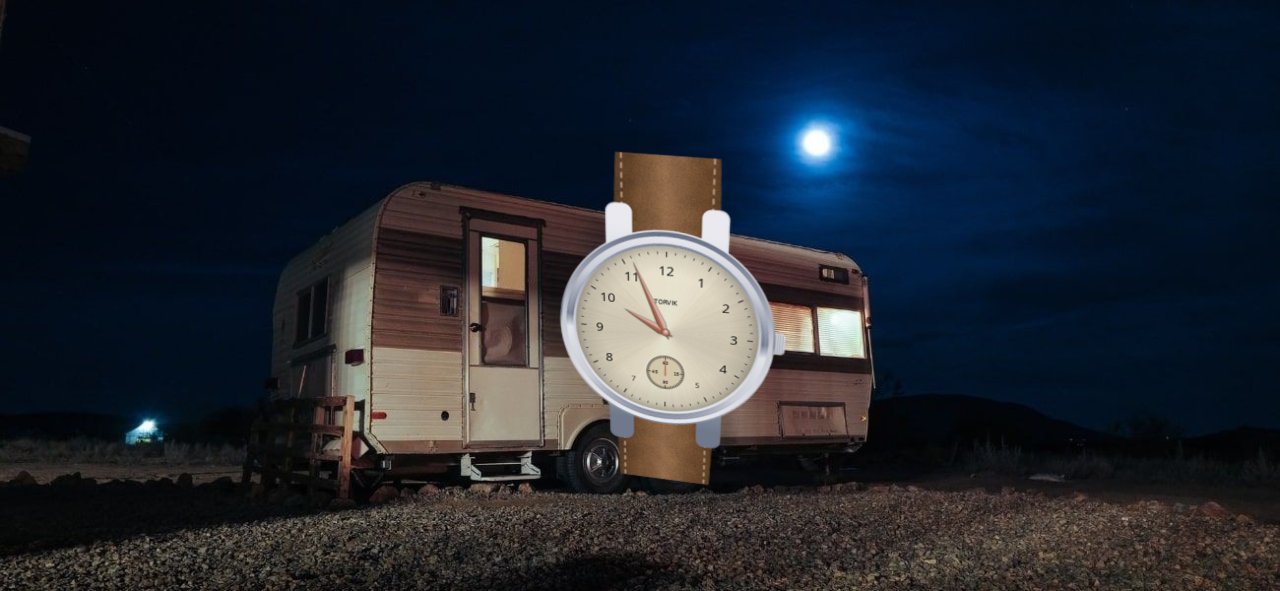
{"hour": 9, "minute": 56}
